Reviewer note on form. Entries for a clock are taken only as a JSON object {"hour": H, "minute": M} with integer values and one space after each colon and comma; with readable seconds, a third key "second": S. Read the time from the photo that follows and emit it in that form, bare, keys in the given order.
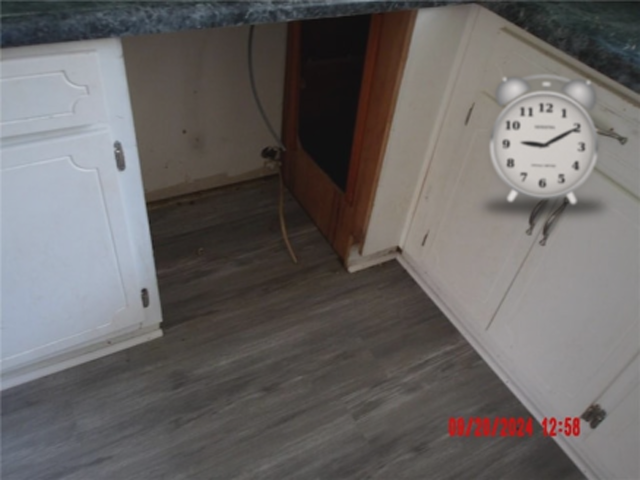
{"hour": 9, "minute": 10}
